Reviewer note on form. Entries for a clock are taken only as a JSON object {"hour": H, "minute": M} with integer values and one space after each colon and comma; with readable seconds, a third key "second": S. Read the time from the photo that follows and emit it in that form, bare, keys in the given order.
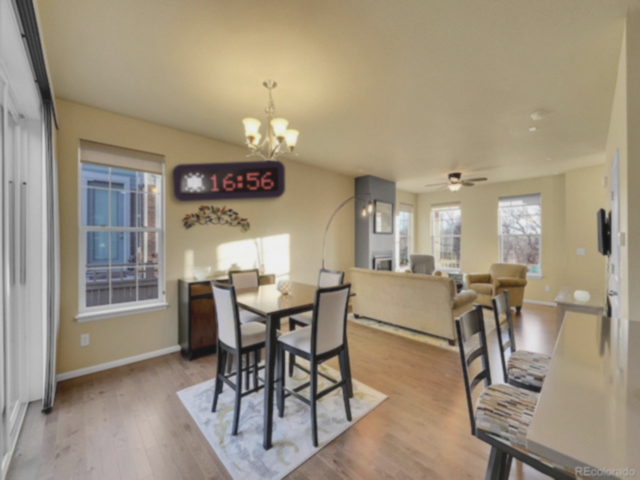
{"hour": 16, "minute": 56}
